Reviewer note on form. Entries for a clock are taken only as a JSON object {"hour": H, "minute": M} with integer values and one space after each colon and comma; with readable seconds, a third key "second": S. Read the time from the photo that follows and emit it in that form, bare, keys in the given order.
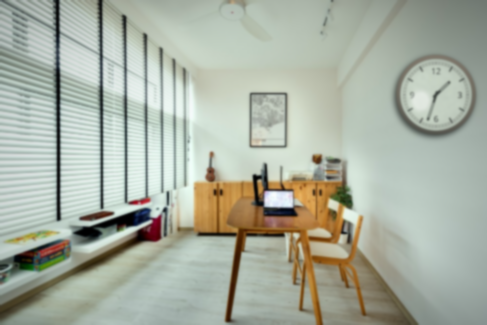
{"hour": 1, "minute": 33}
